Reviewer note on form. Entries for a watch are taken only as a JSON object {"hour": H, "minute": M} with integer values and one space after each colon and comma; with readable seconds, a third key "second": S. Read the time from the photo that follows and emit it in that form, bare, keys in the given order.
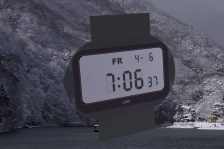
{"hour": 7, "minute": 6, "second": 37}
